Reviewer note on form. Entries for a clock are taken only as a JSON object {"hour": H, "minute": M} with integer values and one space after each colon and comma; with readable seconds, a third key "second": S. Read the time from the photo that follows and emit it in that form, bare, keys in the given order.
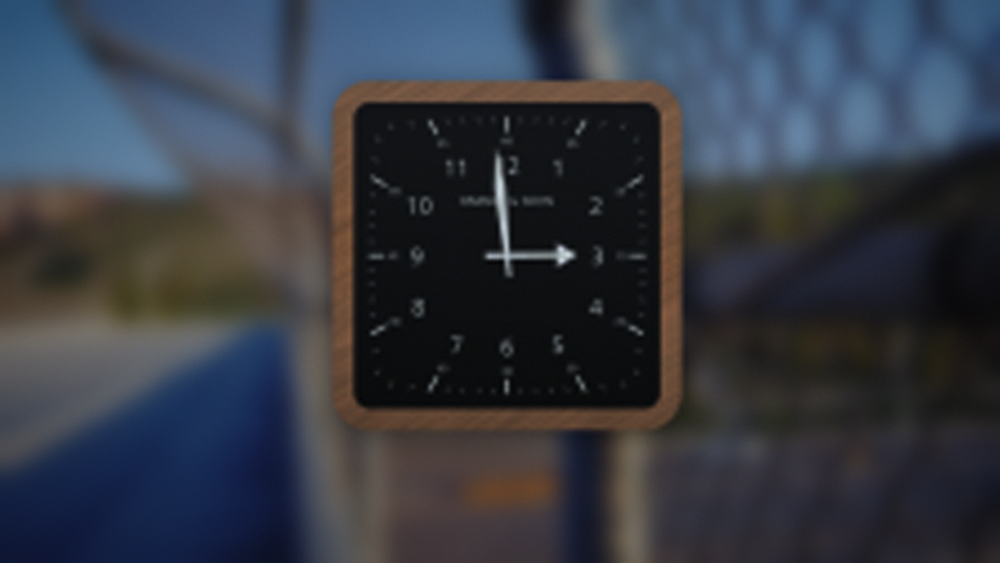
{"hour": 2, "minute": 59}
